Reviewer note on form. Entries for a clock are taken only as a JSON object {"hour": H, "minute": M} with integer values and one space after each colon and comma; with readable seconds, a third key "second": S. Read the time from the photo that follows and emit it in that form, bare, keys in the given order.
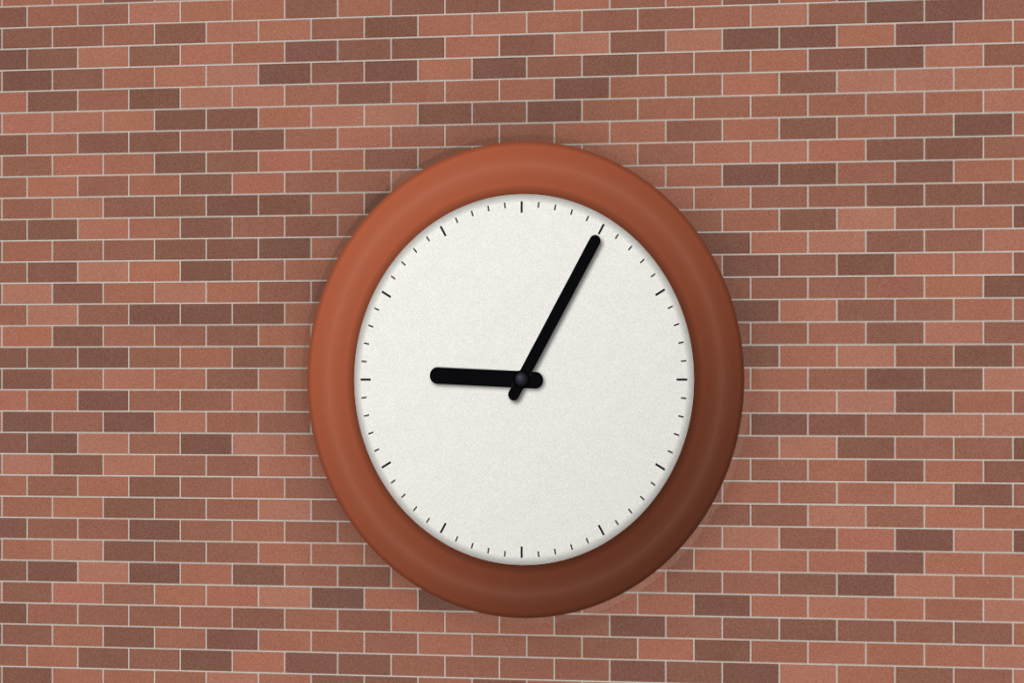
{"hour": 9, "minute": 5}
